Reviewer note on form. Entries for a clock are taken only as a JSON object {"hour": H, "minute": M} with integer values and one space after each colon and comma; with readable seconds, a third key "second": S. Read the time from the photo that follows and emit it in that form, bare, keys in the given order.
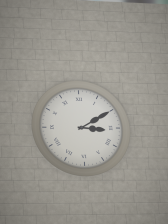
{"hour": 3, "minute": 10}
